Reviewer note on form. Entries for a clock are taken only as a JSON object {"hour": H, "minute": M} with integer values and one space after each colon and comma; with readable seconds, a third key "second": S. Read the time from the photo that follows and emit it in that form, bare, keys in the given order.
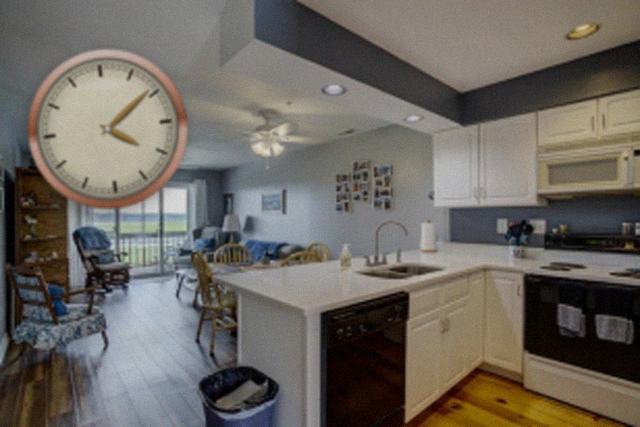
{"hour": 4, "minute": 9}
